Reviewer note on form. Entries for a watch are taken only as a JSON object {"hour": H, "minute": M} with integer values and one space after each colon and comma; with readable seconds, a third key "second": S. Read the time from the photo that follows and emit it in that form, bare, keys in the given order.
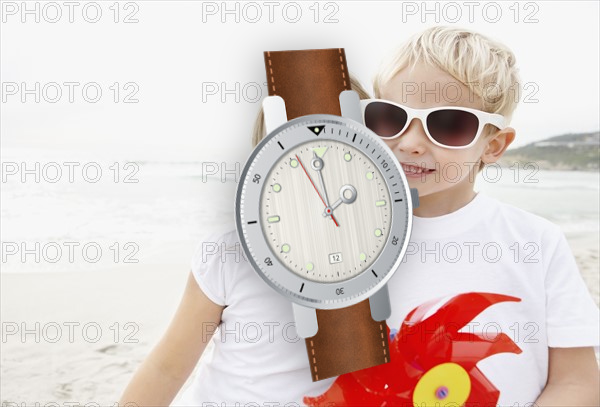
{"hour": 1, "minute": 58, "second": 56}
